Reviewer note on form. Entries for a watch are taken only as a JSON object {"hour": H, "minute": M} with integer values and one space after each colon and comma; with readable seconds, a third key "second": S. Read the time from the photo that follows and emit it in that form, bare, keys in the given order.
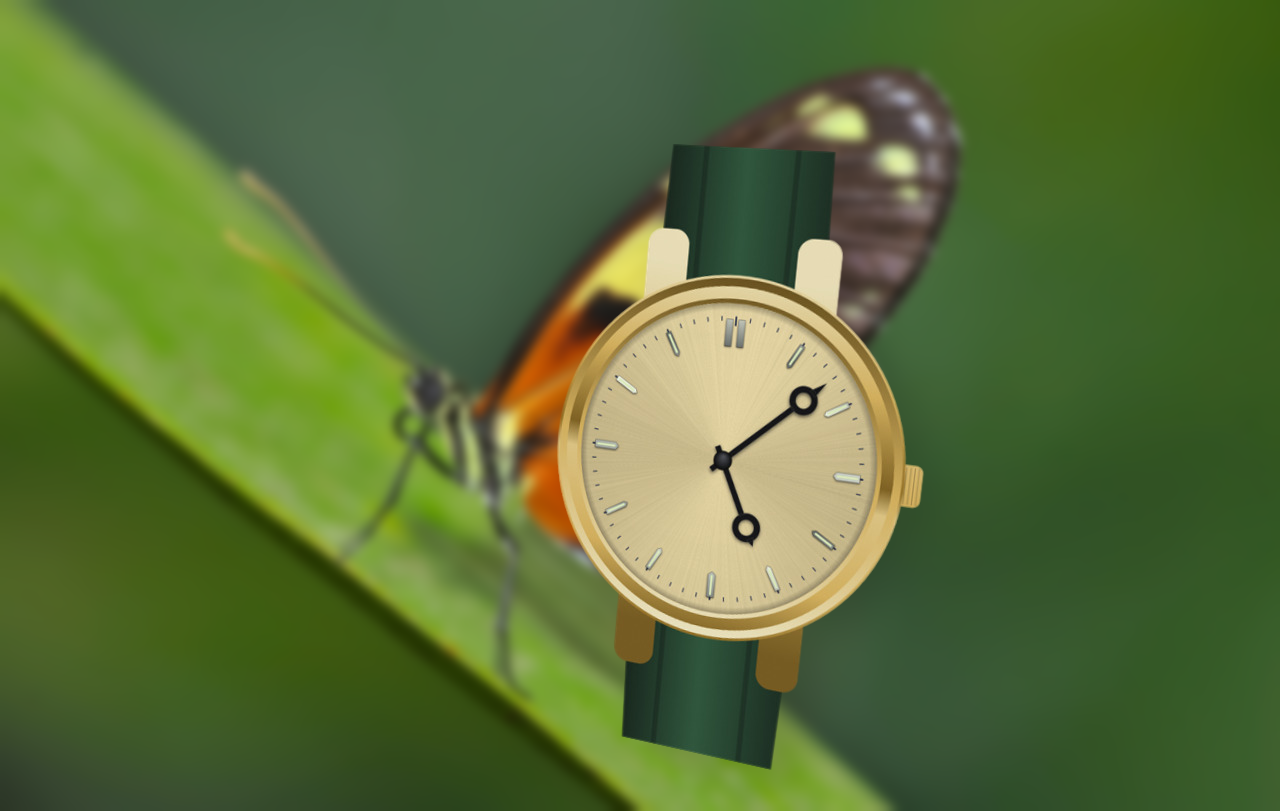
{"hour": 5, "minute": 8}
